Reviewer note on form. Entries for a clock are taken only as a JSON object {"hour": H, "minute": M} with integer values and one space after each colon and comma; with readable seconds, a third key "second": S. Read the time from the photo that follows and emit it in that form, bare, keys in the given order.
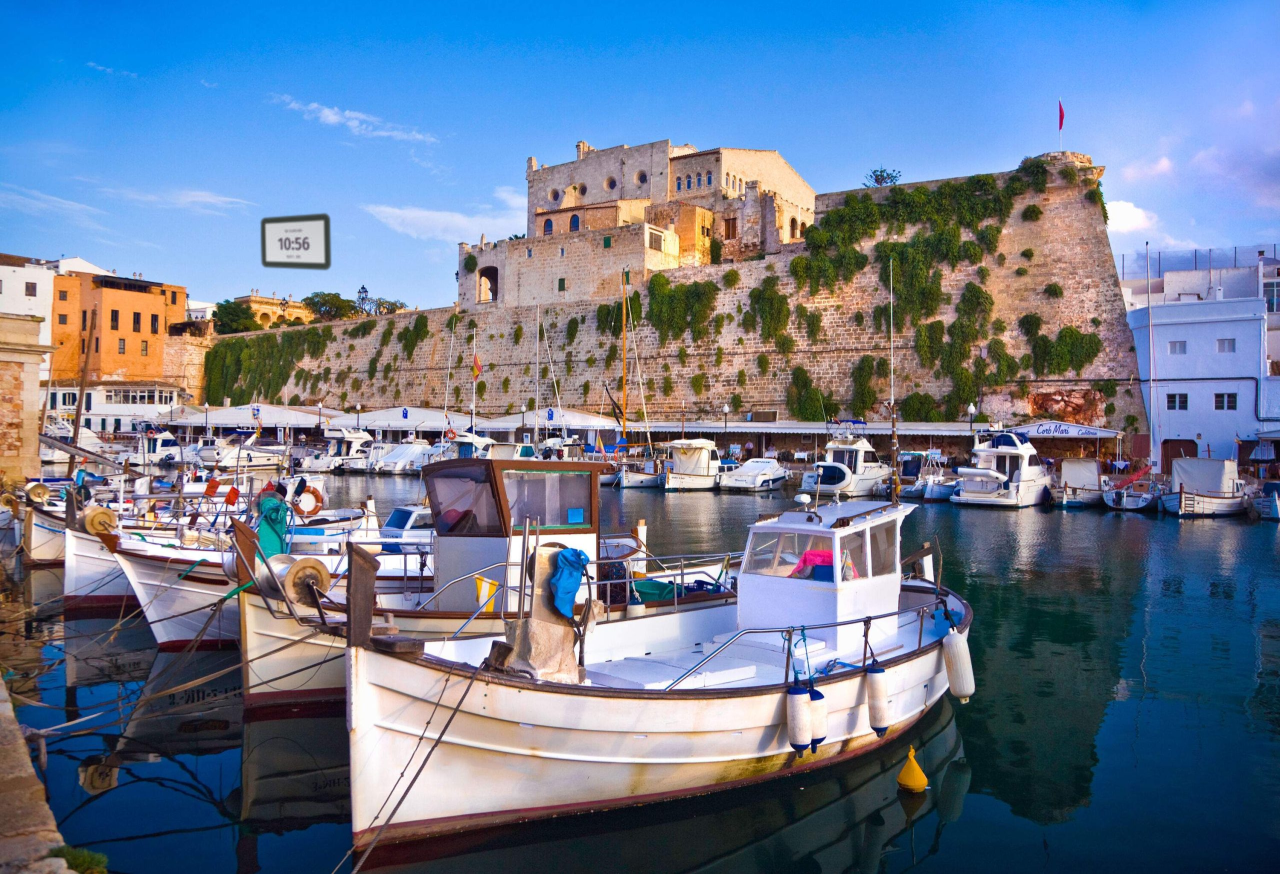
{"hour": 10, "minute": 56}
